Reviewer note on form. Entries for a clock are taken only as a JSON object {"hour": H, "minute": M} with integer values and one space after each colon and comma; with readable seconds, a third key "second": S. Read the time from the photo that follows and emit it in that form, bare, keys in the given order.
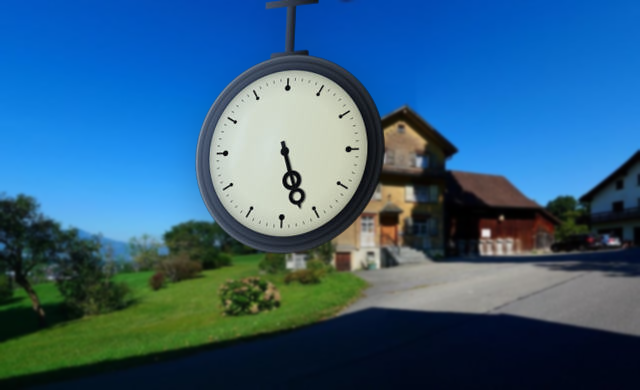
{"hour": 5, "minute": 27}
